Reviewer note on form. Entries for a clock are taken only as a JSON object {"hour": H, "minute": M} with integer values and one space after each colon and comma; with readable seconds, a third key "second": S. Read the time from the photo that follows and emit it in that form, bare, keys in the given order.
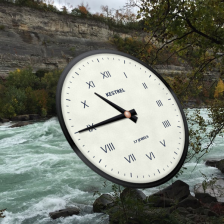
{"hour": 10, "minute": 45}
